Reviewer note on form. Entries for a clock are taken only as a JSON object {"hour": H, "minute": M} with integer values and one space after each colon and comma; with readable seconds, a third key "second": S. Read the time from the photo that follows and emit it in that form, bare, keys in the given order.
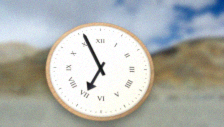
{"hour": 6, "minute": 56}
